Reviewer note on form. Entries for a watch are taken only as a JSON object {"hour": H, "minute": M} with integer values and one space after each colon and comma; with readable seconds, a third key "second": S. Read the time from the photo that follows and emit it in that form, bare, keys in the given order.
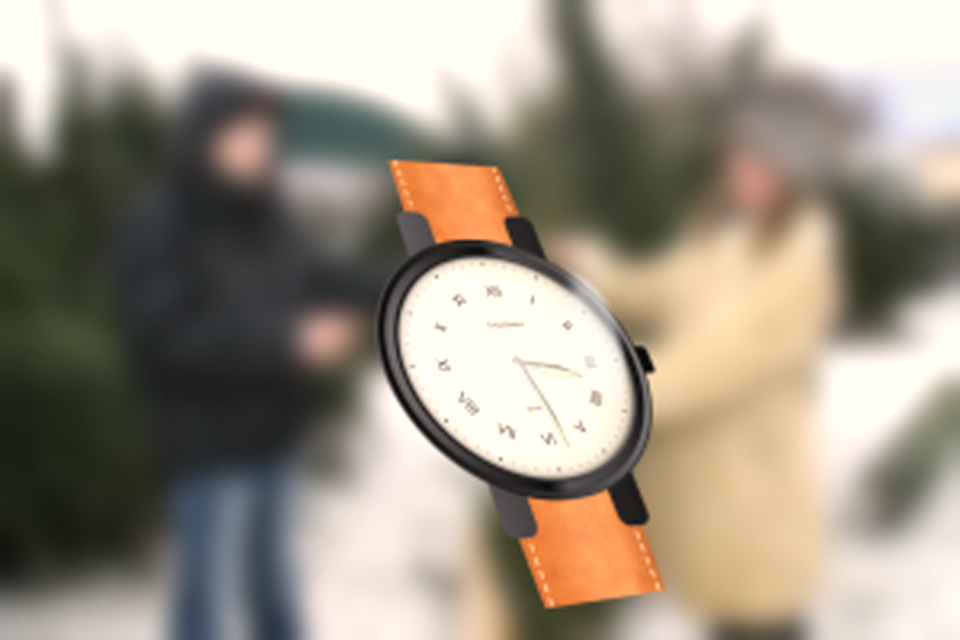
{"hour": 3, "minute": 28}
